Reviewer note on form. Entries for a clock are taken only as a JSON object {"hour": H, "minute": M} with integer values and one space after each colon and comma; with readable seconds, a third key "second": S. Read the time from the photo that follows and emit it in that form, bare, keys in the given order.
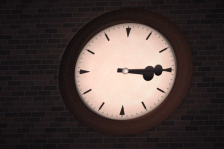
{"hour": 3, "minute": 15}
